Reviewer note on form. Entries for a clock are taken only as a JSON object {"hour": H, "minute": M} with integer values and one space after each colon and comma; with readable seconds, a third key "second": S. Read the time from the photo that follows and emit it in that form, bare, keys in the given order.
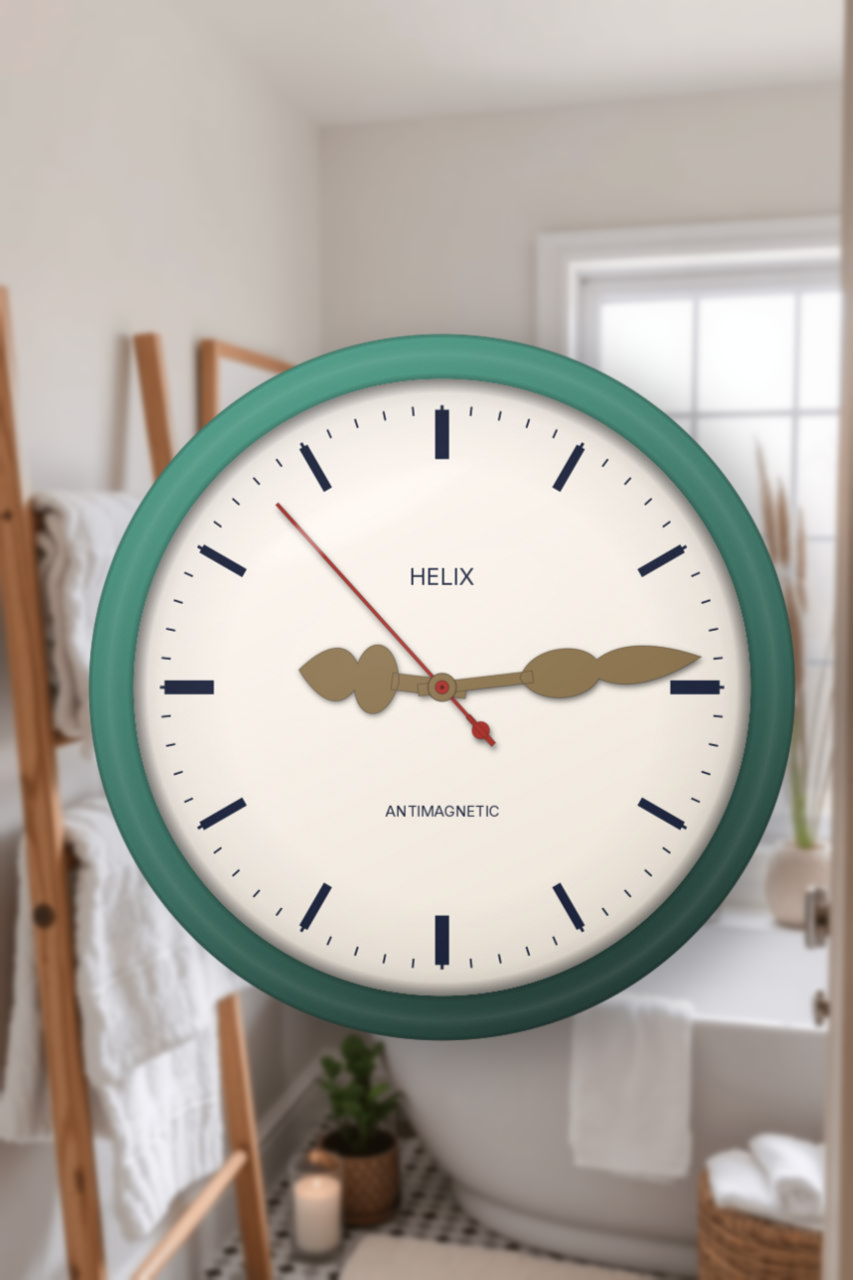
{"hour": 9, "minute": 13, "second": 53}
